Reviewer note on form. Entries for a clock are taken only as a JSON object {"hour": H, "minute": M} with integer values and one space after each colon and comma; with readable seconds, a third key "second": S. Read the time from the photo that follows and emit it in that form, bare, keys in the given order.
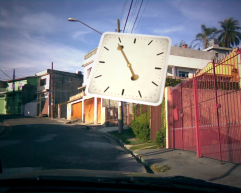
{"hour": 4, "minute": 54}
